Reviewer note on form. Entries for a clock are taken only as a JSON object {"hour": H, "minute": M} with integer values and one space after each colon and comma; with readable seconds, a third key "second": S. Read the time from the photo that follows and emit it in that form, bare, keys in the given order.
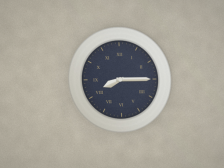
{"hour": 8, "minute": 15}
